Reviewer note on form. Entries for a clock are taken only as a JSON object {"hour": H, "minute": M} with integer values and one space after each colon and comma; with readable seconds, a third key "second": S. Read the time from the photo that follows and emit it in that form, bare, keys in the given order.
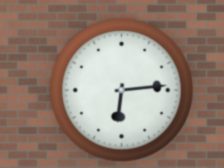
{"hour": 6, "minute": 14}
